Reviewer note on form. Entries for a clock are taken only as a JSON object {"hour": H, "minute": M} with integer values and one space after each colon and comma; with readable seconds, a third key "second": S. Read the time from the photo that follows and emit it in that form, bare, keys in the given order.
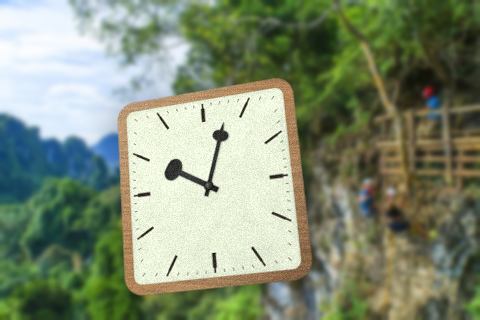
{"hour": 10, "minute": 3}
